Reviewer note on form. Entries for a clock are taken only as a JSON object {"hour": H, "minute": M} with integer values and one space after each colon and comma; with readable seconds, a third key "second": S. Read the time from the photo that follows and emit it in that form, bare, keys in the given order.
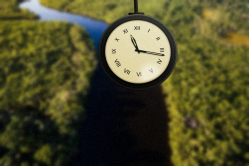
{"hour": 11, "minute": 17}
